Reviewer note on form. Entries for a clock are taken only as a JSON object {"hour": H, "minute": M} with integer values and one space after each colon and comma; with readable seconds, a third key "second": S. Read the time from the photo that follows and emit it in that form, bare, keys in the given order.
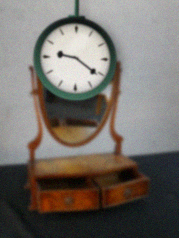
{"hour": 9, "minute": 21}
